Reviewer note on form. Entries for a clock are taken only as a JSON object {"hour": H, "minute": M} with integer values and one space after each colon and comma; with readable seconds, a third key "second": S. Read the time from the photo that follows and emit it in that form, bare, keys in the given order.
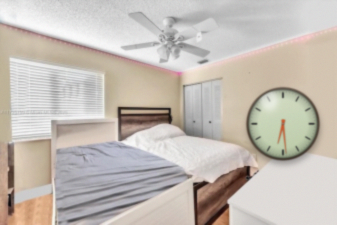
{"hour": 6, "minute": 29}
